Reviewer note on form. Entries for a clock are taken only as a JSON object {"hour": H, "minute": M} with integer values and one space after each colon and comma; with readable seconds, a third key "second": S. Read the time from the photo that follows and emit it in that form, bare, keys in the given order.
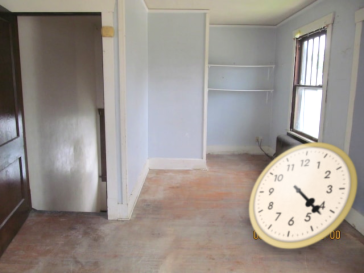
{"hour": 4, "minute": 22}
